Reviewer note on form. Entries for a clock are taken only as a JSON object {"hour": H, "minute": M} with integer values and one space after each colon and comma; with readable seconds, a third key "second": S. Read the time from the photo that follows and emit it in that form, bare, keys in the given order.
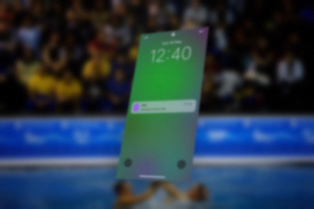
{"hour": 12, "minute": 40}
